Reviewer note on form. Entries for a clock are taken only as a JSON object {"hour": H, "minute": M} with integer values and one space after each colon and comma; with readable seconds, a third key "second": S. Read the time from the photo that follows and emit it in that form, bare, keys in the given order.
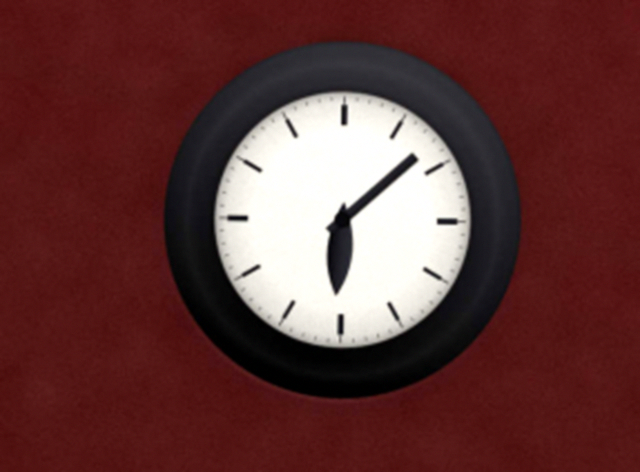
{"hour": 6, "minute": 8}
